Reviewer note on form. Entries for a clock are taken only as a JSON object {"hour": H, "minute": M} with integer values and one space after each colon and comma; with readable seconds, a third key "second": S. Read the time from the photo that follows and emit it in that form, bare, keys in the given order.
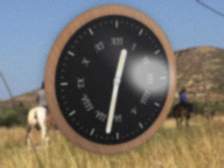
{"hour": 12, "minute": 32}
